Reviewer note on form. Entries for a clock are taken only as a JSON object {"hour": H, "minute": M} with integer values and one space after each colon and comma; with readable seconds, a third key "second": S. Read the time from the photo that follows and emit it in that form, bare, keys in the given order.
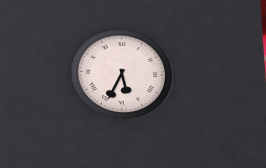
{"hour": 5, "minute": 34}
